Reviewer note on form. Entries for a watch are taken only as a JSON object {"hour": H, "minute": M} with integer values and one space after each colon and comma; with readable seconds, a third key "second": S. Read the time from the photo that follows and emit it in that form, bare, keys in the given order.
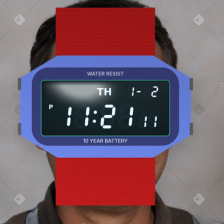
{"hour": 11, "minute": 21, "second": 11}
